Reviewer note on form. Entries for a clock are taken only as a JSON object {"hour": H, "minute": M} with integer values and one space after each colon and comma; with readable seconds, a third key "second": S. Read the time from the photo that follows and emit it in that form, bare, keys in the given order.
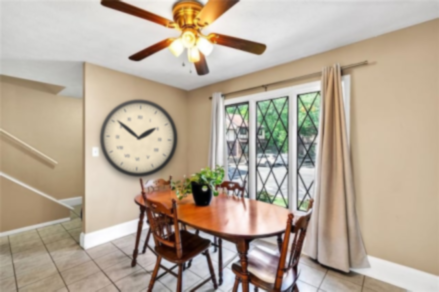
{"hour": 1, "minute": 51}
